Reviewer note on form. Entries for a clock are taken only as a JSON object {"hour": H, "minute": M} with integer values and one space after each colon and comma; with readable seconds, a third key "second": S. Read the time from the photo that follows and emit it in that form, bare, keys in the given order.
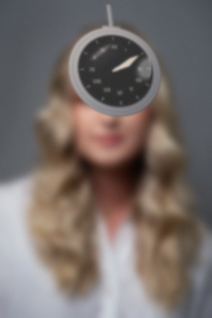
{"hour": 2, "minute": 10}
